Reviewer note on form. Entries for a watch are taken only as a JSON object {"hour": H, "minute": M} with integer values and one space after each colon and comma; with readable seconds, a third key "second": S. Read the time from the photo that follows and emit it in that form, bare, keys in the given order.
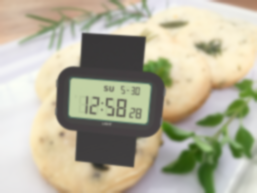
{"hour": 12, "minute": 58}
